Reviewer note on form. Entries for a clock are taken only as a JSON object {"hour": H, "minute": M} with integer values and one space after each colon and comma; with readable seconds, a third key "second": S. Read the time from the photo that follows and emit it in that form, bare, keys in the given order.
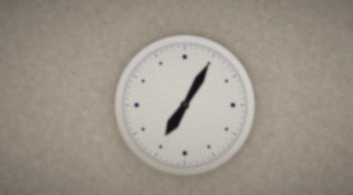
{"hour": 7, "minute": 5}
